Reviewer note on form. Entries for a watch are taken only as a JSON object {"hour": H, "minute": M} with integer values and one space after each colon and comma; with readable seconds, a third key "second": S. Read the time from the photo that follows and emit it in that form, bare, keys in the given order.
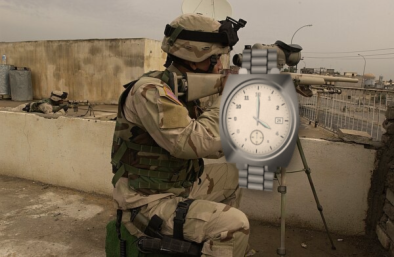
{"hour": 4, "minute": 0}
